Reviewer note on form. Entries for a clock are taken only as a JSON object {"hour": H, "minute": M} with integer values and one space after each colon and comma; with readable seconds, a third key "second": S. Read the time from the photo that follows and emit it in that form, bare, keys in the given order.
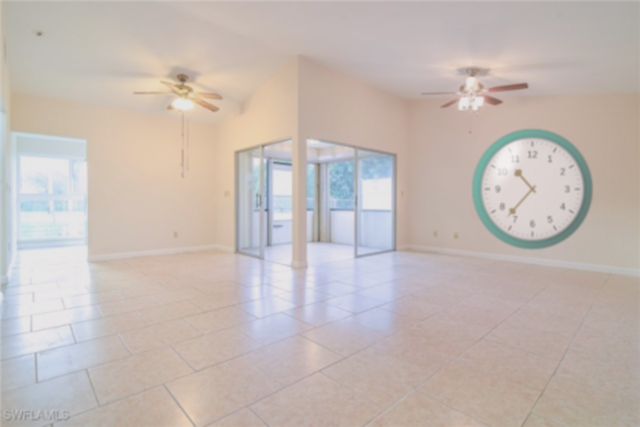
{"hour": 10, "minute": 37}
